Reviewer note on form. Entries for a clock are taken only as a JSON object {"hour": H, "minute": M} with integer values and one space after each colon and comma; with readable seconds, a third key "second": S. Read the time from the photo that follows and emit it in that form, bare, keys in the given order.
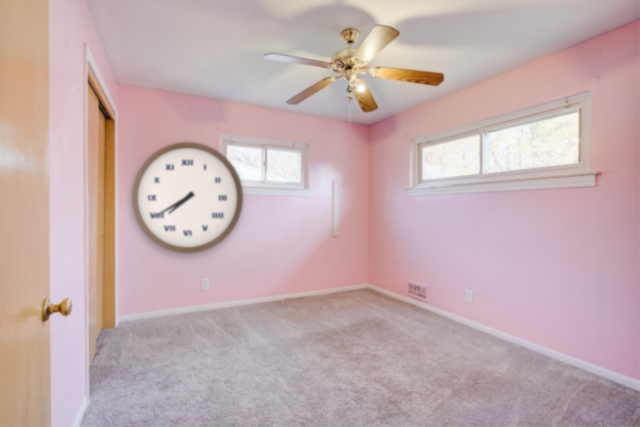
{"hour": 7, "minute": 40}
